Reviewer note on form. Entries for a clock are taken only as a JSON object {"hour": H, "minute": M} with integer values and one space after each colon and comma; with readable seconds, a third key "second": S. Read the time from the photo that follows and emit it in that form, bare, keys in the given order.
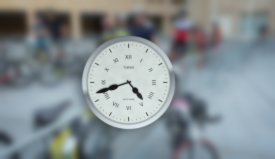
{"hour": 4, "minute": 42}
